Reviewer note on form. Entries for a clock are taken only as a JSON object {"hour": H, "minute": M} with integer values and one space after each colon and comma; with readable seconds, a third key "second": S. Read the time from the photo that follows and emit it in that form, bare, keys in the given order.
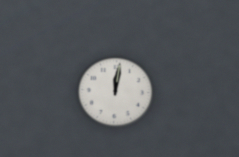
{"hour": 12, "minute": 1}
